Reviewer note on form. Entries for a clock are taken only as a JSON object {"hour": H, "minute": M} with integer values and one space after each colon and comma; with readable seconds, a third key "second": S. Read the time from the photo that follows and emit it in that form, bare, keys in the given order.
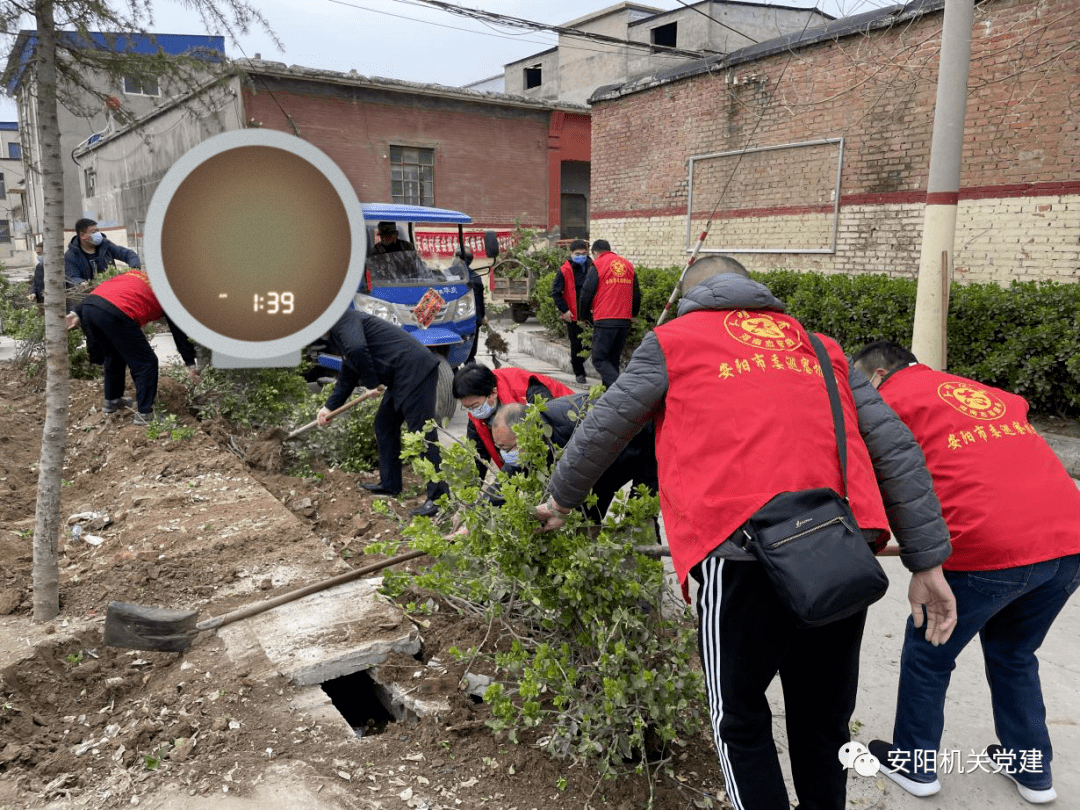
{"hour": 1, "minute": 39}
